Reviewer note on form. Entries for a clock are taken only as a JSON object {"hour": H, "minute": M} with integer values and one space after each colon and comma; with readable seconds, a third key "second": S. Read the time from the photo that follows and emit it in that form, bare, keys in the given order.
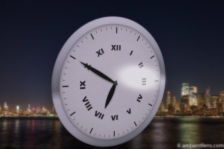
{"hour": 6, "minute": 50}
